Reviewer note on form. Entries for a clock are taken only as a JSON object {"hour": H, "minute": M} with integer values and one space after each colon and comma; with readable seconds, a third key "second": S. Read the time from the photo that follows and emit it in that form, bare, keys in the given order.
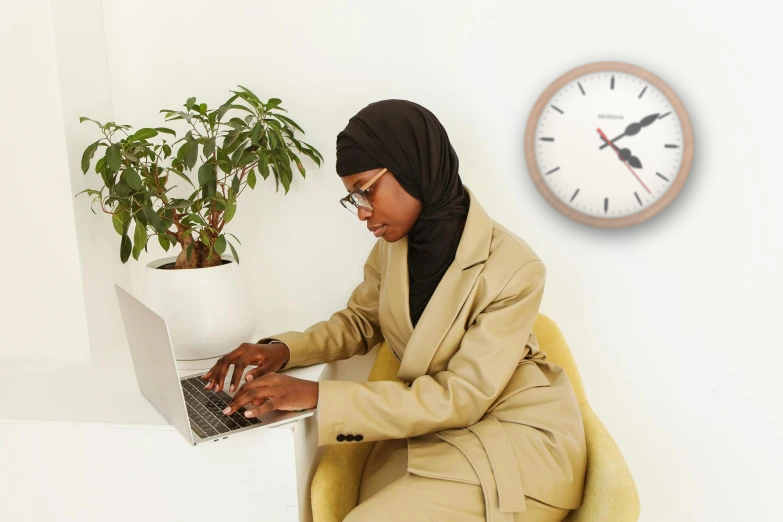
{"hour": 4, "minute": 9, "second": 23}
